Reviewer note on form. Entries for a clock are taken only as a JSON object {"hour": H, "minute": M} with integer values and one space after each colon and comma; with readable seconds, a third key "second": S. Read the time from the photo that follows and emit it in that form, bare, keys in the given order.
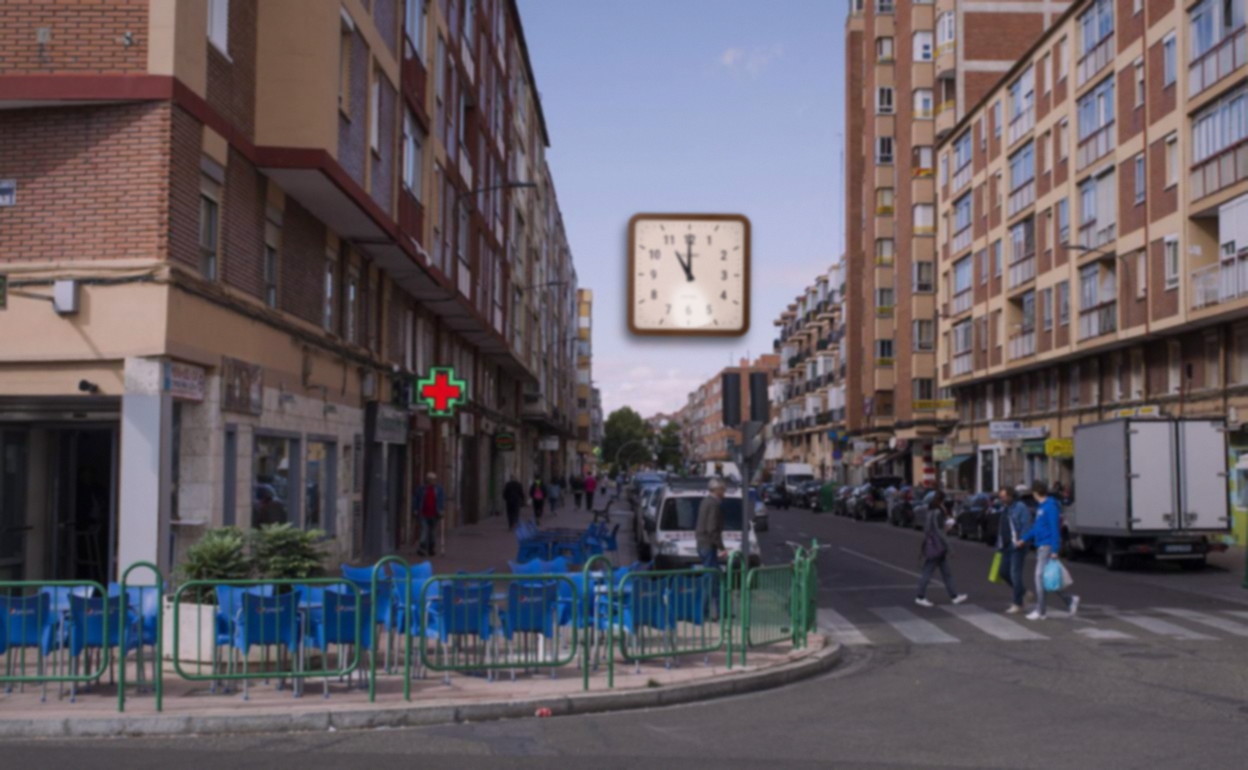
{"hour": 11, "minute": 0}
